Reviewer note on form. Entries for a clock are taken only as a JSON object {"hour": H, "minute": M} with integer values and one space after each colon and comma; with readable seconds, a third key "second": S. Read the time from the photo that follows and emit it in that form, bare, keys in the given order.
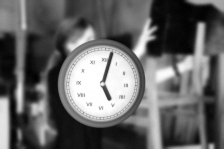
{"hour": 5, "minute": 2}
